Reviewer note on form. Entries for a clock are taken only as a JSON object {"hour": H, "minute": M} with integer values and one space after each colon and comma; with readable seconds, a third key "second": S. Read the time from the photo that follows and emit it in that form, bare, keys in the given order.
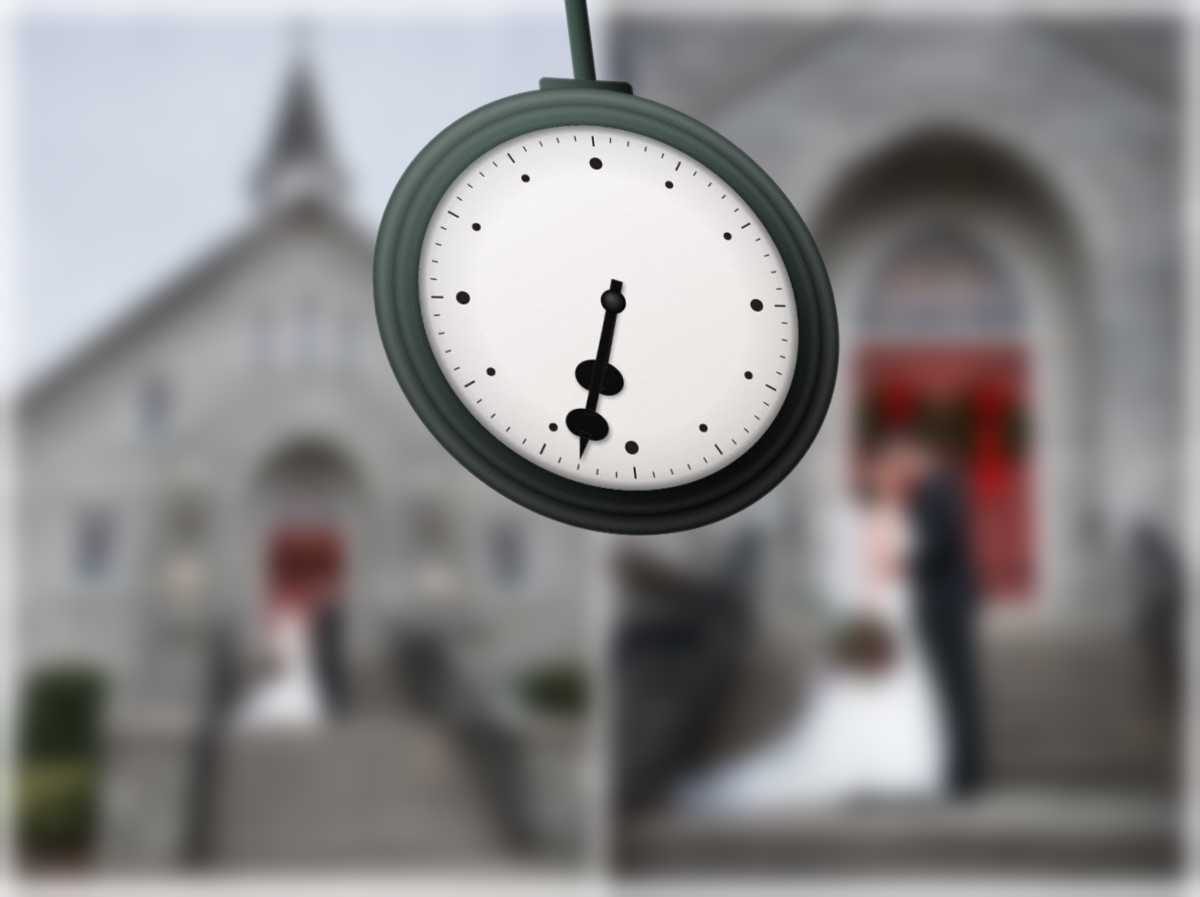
{"hour": 6, "minute": 33}
